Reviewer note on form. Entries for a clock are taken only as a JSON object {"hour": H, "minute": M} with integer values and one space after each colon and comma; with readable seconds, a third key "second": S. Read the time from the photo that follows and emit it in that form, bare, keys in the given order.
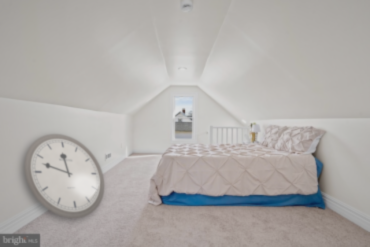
{"hour": 11, "minute": 48}
